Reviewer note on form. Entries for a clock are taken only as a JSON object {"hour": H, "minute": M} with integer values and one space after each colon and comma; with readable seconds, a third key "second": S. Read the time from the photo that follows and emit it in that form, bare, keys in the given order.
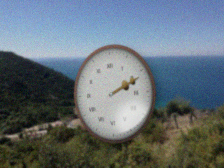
{"hour": 2, "minute": 11}
